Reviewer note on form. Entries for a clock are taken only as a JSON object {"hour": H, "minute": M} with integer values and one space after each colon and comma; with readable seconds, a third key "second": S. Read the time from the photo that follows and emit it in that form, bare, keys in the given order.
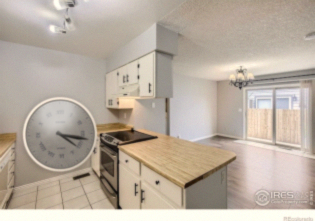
{"hour": 4, "minute": 17}
